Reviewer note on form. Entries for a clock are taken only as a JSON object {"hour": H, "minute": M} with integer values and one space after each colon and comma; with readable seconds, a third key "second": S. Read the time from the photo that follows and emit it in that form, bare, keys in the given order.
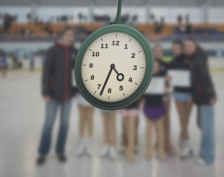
{"hour": 4, "minute": 33}
